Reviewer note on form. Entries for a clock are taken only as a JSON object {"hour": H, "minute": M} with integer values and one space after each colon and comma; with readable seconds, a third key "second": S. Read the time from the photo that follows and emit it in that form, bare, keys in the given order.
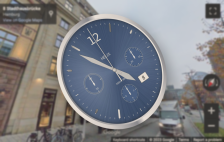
{"hour": 4, "minute": 54}
